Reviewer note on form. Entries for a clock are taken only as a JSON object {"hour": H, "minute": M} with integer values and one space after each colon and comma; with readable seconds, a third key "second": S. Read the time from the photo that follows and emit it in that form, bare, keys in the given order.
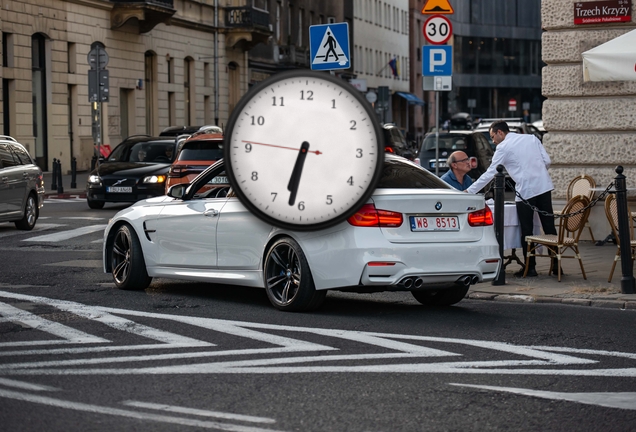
{"hour": 6, "minute": 31, "second": 46}
